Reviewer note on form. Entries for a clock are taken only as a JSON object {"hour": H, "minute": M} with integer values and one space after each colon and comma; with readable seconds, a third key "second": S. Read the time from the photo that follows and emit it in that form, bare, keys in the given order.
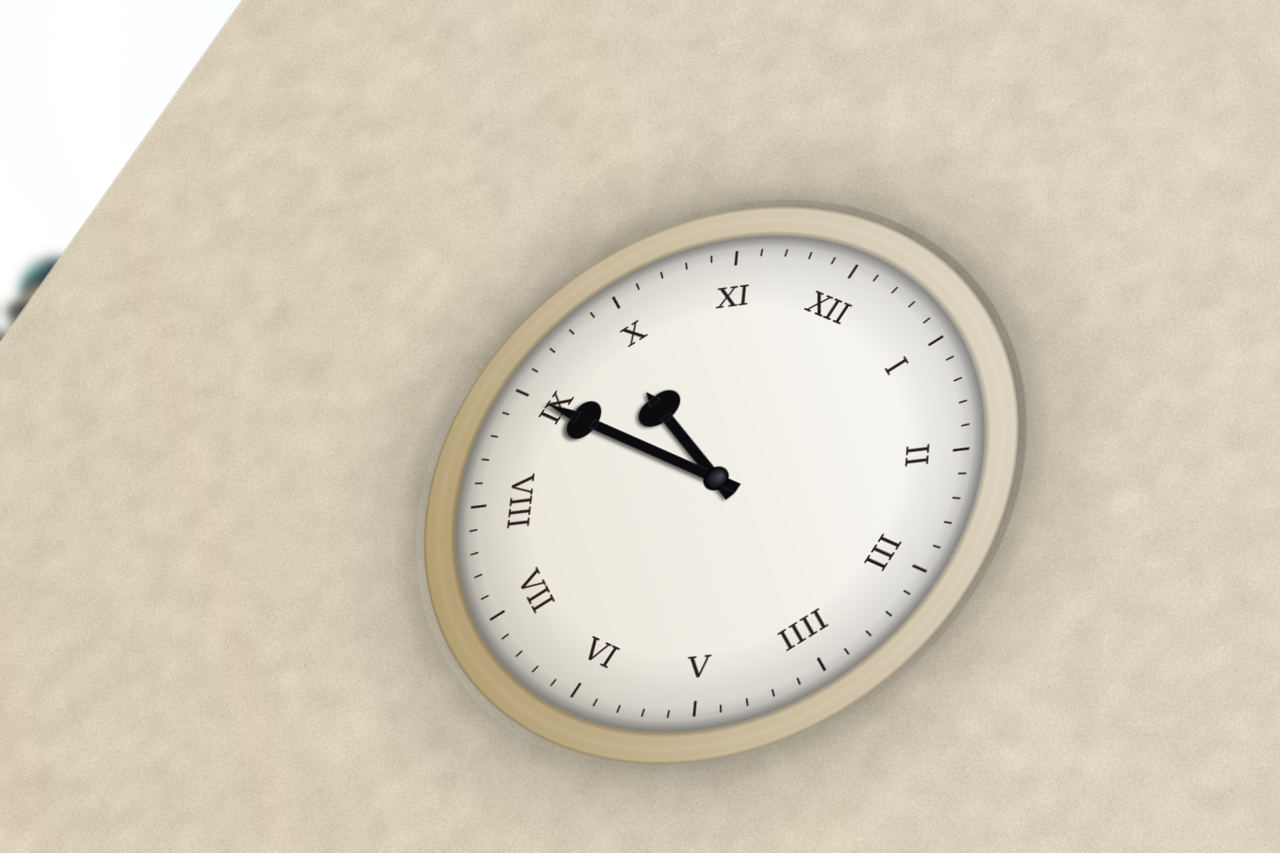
{"hour": 9, "minute": 45}
